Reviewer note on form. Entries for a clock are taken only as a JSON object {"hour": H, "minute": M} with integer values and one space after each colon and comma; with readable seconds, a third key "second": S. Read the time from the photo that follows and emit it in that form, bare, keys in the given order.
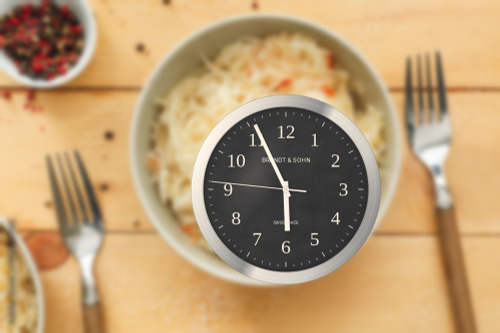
{"hour": 5, "minute": 55, "second": 46}
